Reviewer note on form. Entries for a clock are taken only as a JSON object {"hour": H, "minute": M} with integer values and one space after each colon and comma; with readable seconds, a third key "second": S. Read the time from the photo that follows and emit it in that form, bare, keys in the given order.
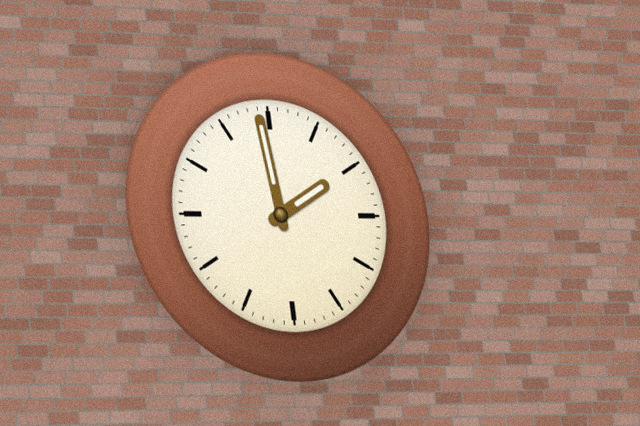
{"hour": 1, "minute": 59}
